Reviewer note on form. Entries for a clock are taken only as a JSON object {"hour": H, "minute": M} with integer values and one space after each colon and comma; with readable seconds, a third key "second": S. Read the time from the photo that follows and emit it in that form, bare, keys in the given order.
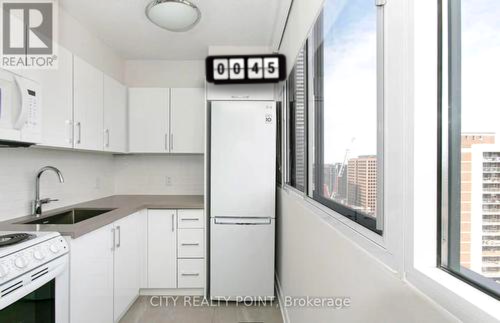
{"hour": 0, "minute": 45}
